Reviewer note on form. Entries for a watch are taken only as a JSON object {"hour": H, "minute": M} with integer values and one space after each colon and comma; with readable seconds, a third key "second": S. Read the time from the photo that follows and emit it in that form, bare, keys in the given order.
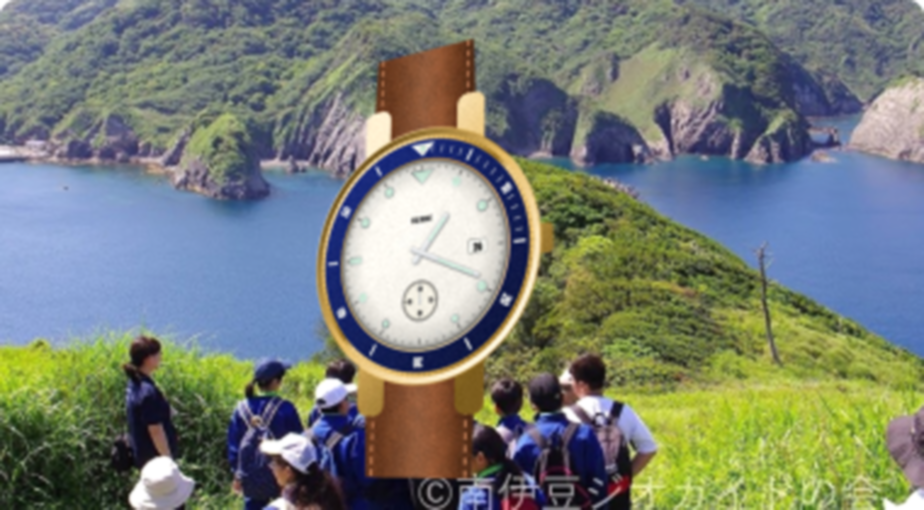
{"hour": 1, "minute": 19}
